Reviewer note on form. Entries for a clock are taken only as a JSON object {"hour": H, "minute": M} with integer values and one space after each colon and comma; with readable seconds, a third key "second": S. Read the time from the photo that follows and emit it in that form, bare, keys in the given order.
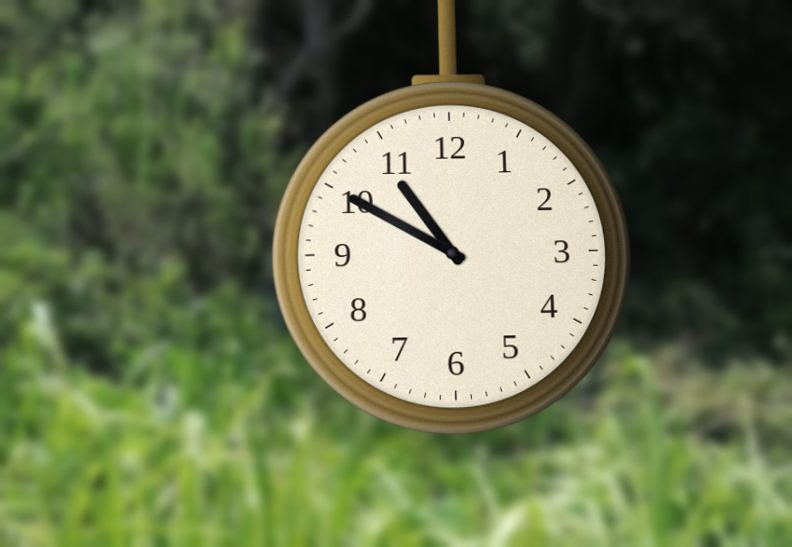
{"hour": 10, "minute": 50}
